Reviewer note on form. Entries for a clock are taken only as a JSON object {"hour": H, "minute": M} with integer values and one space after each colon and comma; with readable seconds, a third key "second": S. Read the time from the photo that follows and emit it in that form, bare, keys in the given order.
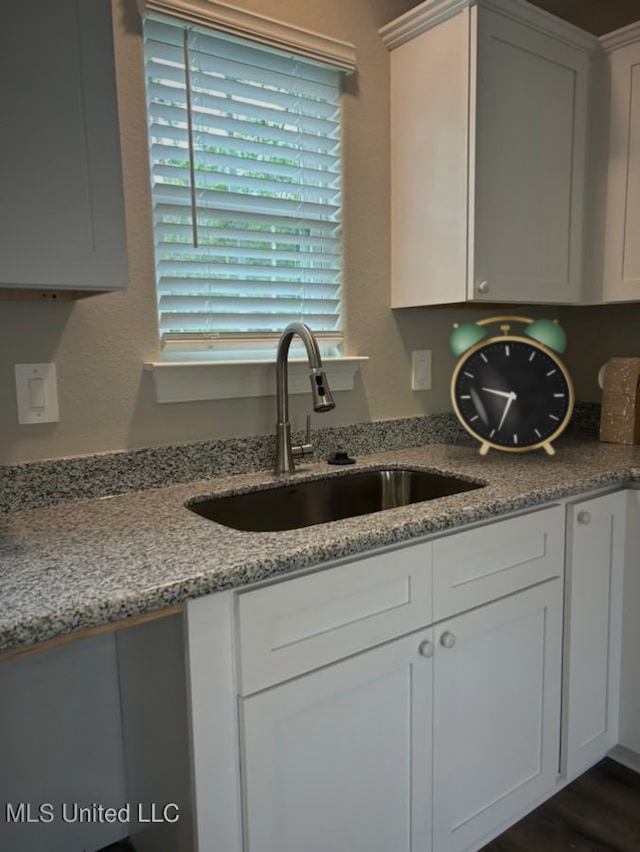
{"hour": 9, "minute": 34}
